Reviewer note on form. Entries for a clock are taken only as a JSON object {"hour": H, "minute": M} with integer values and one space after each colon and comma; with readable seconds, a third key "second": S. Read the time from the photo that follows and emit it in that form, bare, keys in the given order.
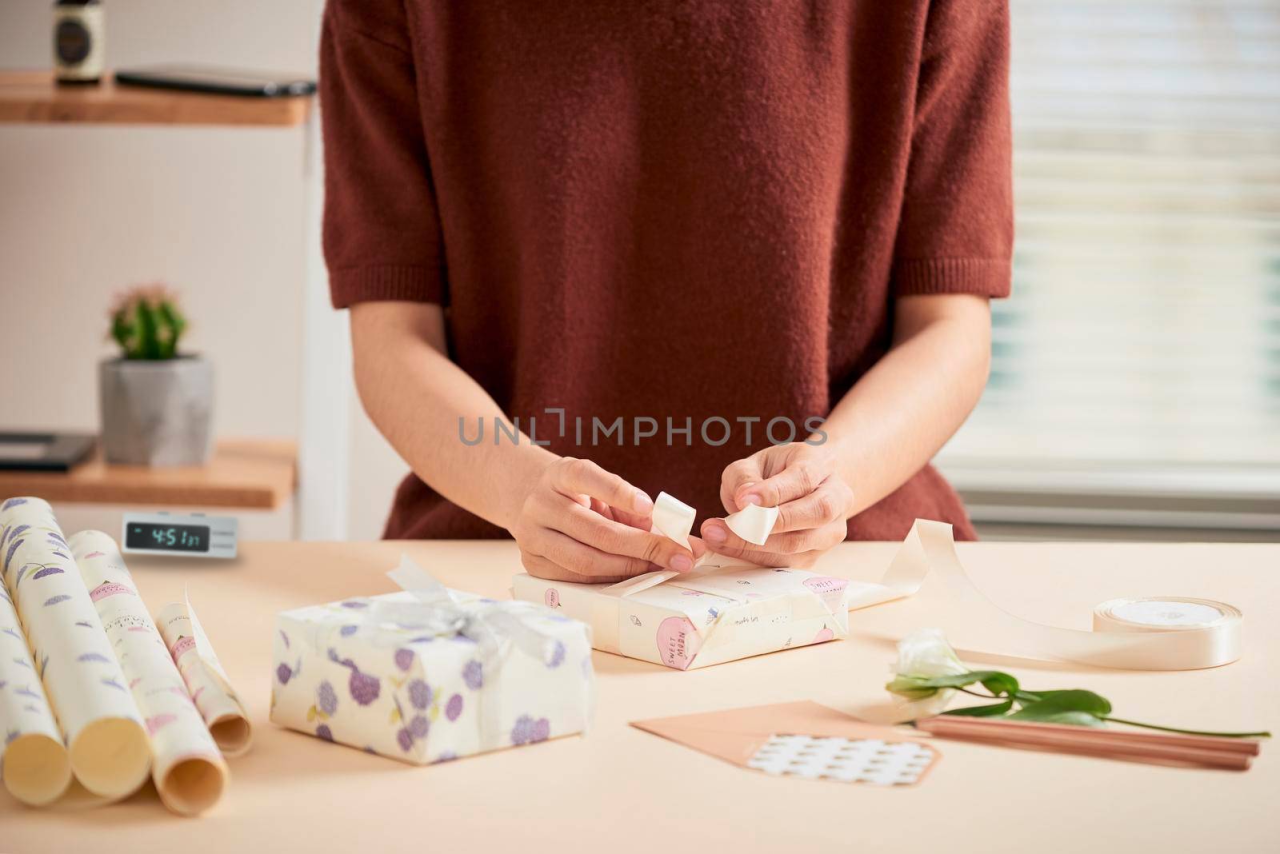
{"hour": 4, "minute": 51}
